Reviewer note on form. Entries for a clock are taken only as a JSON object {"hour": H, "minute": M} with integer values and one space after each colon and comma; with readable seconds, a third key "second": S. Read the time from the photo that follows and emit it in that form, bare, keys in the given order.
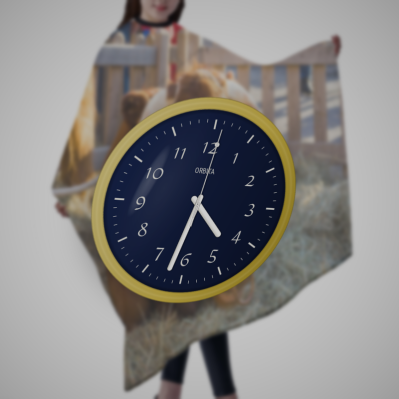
{"hour": 4, "minute": 32, "second": 1}
